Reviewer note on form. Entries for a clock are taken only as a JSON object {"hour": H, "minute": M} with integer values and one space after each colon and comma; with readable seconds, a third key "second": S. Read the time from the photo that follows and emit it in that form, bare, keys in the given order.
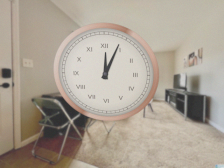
{"hour": 12, "minute": 4}
